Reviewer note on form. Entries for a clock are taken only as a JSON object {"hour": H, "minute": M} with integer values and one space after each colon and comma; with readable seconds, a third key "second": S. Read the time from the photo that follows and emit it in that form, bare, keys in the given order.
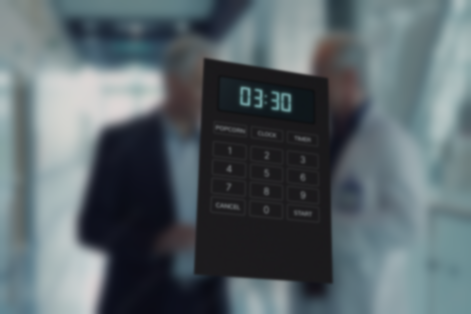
{"hour": 3, "minute": 30}
